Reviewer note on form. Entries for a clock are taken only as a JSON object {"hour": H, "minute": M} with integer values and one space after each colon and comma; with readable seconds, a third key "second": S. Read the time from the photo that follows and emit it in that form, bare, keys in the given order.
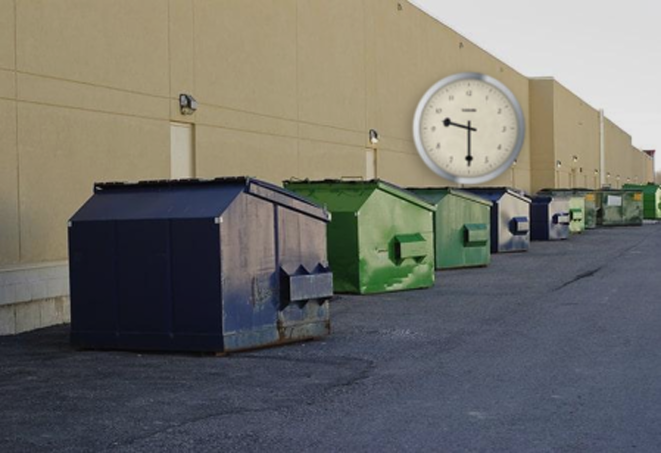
{"hour": 9, "minute": 30}
